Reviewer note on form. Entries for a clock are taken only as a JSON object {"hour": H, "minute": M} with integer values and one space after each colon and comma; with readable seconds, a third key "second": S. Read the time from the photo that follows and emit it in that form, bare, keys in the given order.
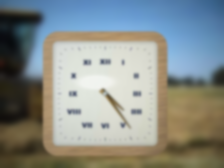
{"hour": 4, "minute": 24}
